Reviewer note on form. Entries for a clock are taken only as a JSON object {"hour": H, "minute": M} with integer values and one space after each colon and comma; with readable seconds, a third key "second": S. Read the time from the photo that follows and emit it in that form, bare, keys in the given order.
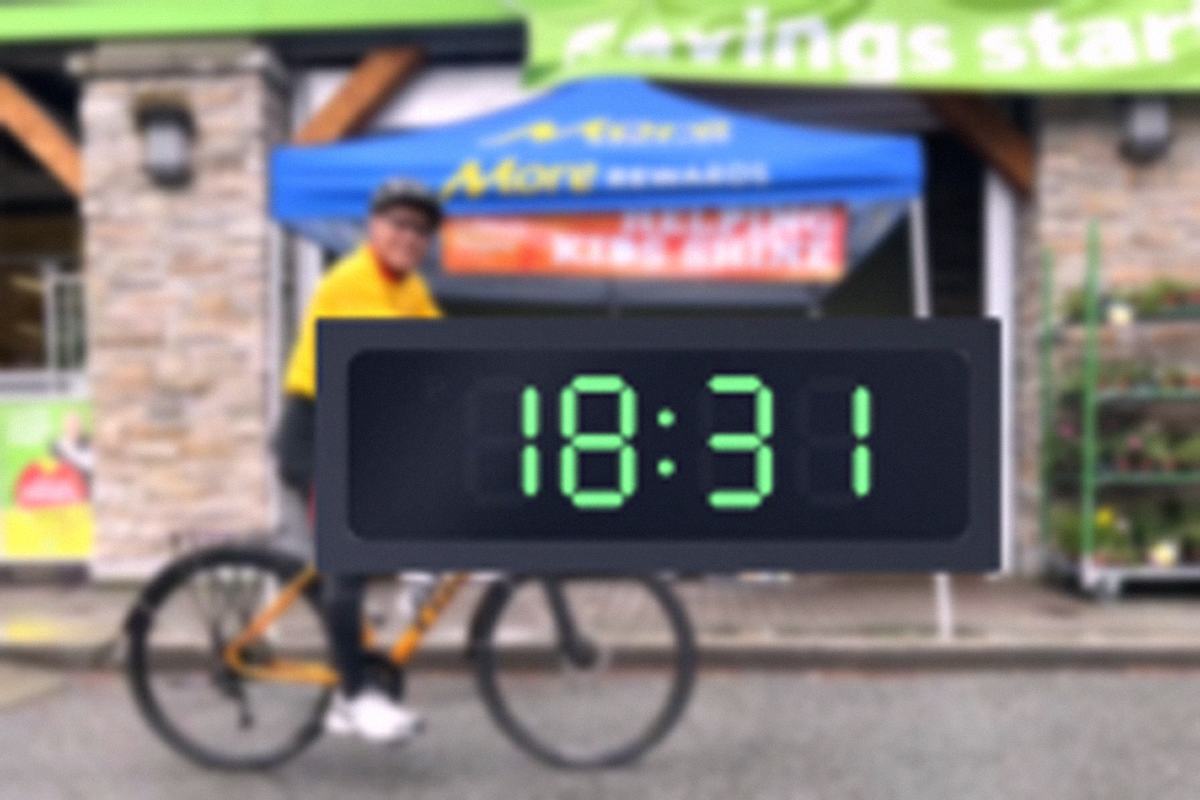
{"hour": 18, "minute": 31}
